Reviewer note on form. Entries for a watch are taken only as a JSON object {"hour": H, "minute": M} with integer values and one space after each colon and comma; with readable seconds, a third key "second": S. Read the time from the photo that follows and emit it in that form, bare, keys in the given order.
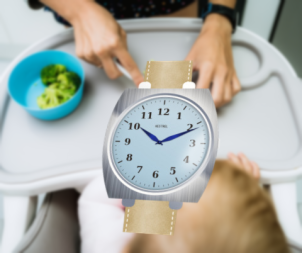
{"hour": 10, "minute": 11}
